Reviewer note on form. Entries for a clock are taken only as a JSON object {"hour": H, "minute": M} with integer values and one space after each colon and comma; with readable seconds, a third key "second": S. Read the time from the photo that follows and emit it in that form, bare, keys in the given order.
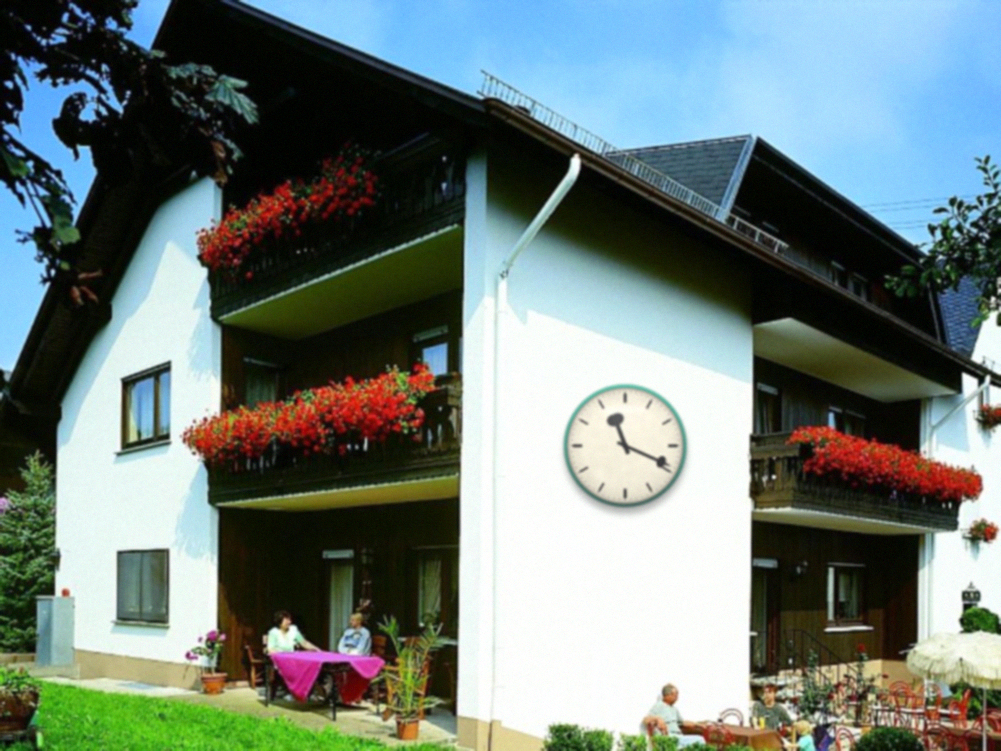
{"hour": 11, "minute": 19}
